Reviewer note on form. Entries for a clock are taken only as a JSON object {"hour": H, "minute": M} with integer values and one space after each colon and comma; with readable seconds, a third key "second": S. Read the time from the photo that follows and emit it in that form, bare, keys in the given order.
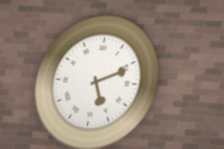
{"hour": 5, "minute": 11}
